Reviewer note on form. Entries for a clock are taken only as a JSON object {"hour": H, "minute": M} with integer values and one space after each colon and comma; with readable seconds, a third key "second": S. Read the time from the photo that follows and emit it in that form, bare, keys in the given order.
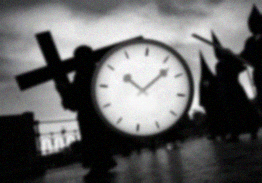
{"hour": 10, "minute": 7}
